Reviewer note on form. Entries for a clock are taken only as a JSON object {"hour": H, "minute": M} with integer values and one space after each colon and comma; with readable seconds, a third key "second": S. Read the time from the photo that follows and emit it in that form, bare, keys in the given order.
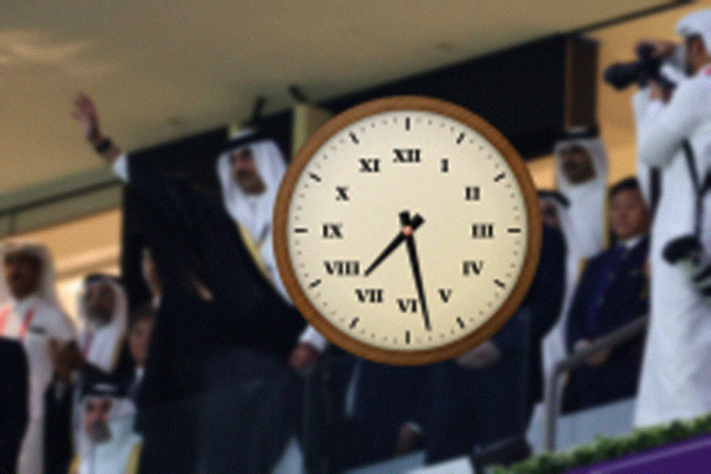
{"hour": 7, "minute": 28}
